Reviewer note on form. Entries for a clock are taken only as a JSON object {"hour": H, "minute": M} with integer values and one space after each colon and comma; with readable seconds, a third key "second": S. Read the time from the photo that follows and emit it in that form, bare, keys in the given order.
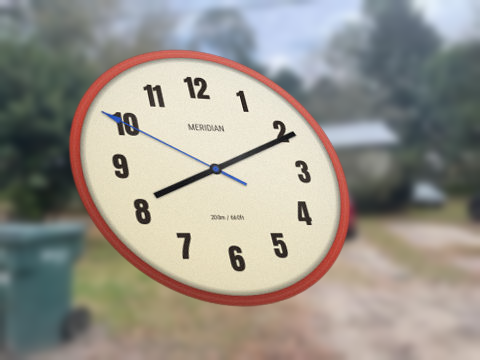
{"hour": 8, "minute": 10, "second": 50}
